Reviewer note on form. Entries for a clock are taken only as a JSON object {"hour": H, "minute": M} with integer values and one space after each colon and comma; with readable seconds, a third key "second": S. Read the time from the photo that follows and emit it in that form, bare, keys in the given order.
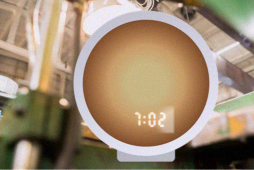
{"hour": 7, "minute": 2}
